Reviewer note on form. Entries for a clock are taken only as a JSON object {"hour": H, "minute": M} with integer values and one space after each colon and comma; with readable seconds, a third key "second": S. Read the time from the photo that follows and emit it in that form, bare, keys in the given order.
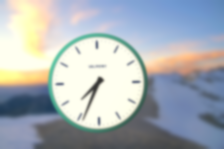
{"hour": 7, "minute": 34}
